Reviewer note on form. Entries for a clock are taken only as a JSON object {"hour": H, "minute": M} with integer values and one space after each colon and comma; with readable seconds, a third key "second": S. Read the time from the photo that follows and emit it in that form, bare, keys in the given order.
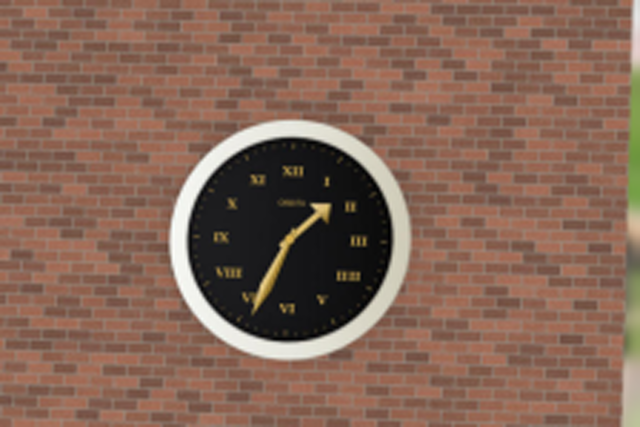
{"hour": 1, "minute": 34}
